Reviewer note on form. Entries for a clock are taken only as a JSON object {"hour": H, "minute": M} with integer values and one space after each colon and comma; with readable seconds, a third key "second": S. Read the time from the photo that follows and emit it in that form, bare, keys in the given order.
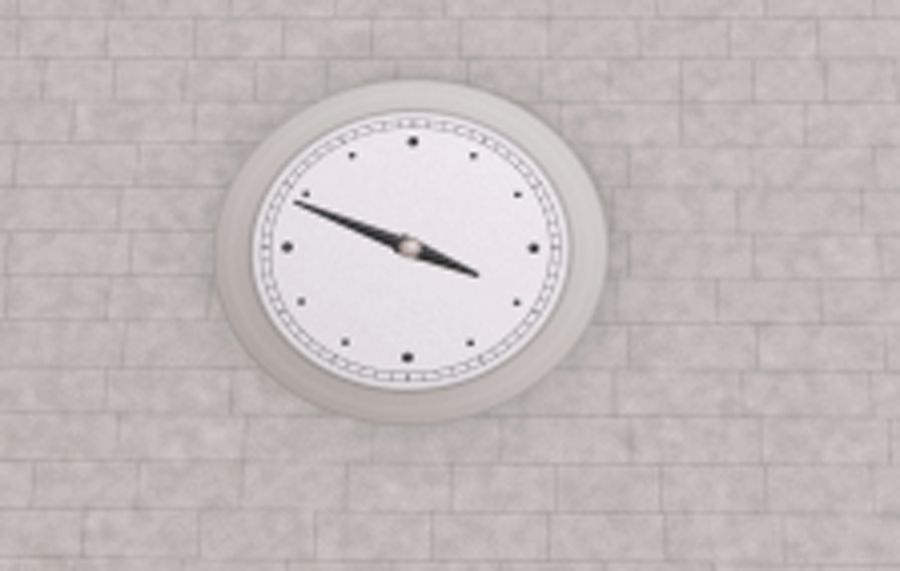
{"hour": 3, "minute": 49}
